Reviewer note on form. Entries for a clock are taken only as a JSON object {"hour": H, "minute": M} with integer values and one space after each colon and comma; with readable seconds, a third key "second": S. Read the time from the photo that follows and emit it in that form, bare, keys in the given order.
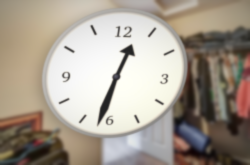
{"hour": 12, "minute": 32}
